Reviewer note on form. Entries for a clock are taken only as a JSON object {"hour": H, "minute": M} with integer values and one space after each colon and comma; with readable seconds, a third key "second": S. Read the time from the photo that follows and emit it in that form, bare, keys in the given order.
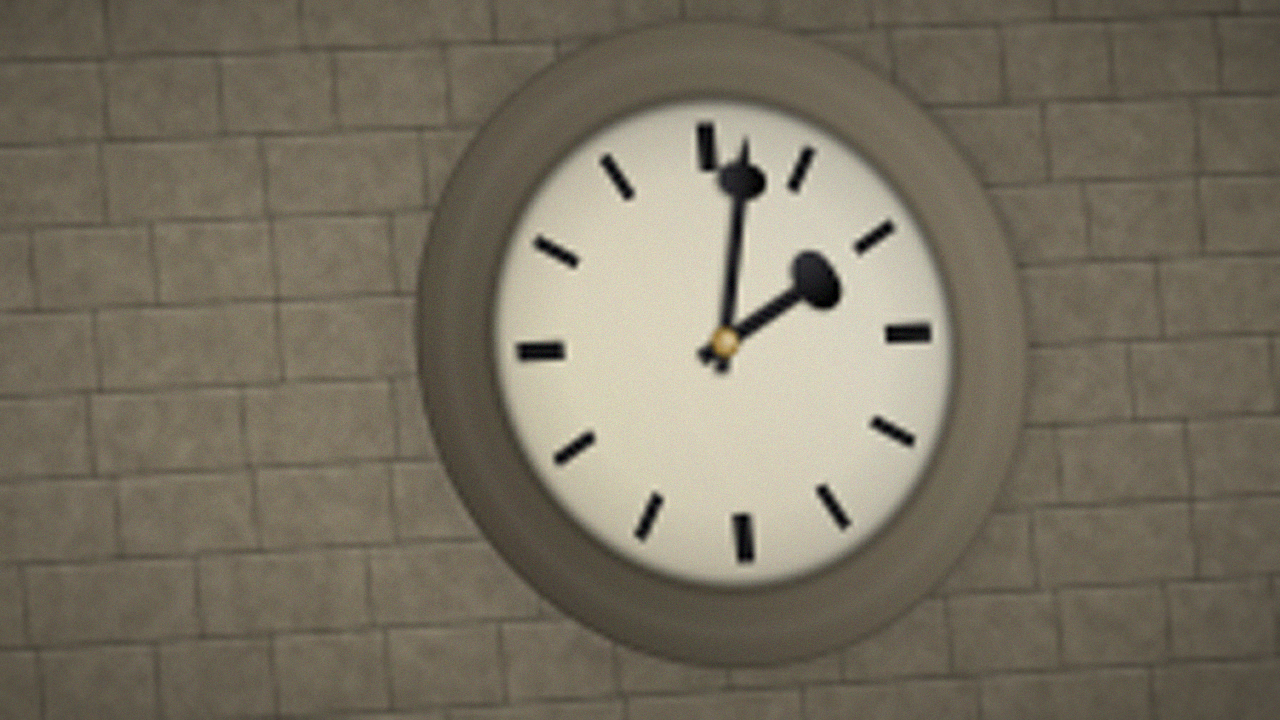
{"hour": 2, "minute": 2}
